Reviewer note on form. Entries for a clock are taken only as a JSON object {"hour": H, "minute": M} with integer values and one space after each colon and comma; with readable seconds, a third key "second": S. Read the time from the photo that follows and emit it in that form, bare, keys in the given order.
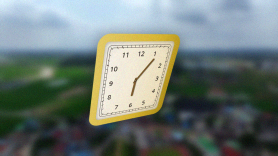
{"hour": 6, "minute": 6}
